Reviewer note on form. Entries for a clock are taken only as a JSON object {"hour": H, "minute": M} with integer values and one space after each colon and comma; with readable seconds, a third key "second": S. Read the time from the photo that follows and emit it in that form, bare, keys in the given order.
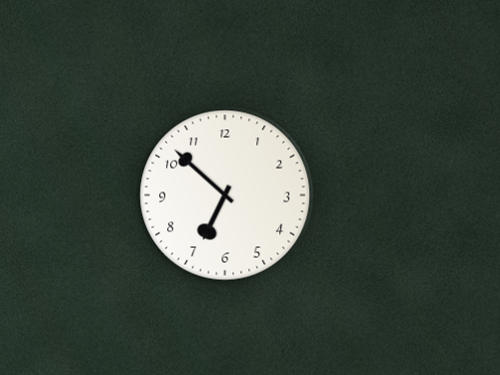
{"hour": 6, "minute": 52}
